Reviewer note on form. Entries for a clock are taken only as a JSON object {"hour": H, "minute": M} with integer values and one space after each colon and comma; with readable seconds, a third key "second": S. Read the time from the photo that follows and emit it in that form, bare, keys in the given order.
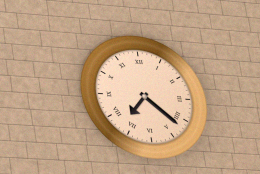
{"hour": 7, "minute": 22}
